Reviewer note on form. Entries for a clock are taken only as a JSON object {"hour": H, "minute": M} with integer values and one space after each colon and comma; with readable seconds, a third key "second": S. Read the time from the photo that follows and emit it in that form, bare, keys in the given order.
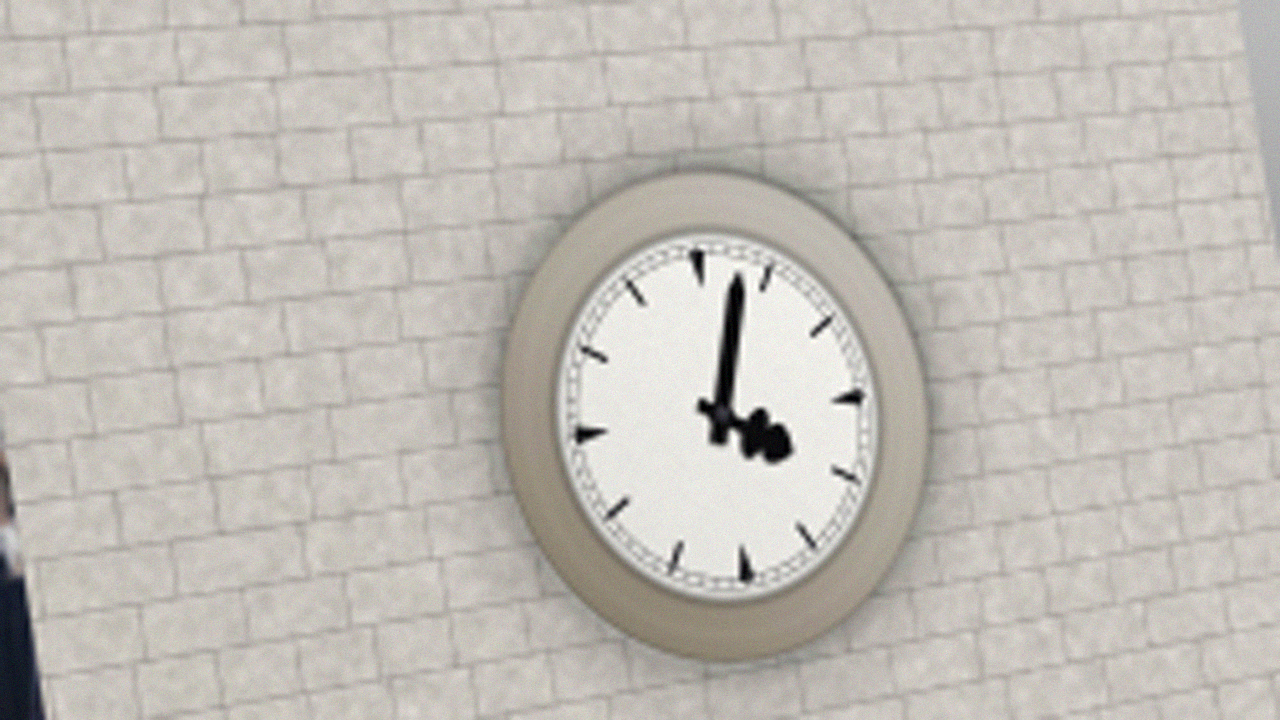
{"hour": 4, "minute": 3}
